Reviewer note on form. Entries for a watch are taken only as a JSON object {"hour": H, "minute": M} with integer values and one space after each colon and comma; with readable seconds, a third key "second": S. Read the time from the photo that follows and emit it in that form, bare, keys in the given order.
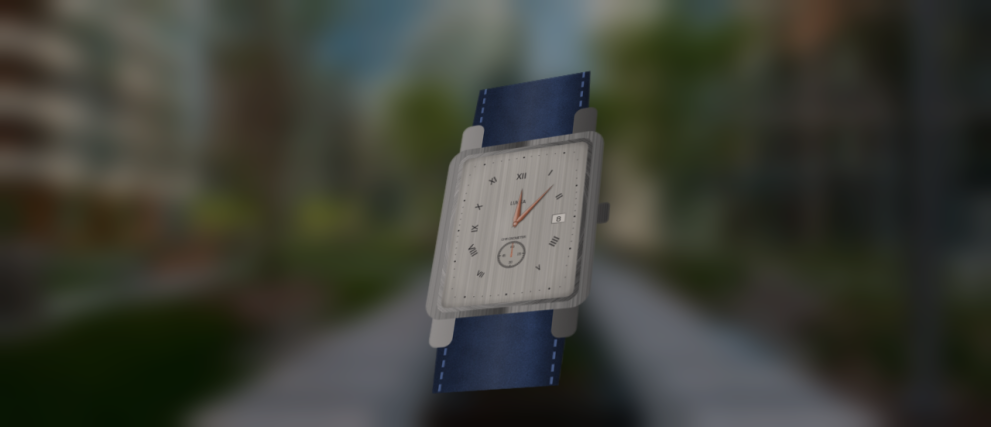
{"hour": 12, "minute": 7}
